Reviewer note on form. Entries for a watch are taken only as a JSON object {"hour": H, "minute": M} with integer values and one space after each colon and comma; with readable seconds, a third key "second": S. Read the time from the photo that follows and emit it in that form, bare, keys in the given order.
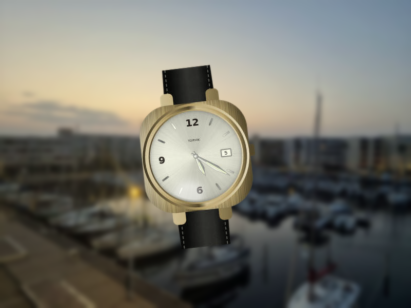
{"hour": 5, "minute": 21}
